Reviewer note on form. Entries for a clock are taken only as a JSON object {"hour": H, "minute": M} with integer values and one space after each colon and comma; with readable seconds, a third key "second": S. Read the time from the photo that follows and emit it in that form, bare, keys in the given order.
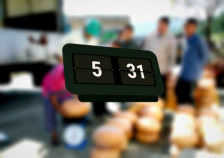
{"hour": 5, "minute": 31}
